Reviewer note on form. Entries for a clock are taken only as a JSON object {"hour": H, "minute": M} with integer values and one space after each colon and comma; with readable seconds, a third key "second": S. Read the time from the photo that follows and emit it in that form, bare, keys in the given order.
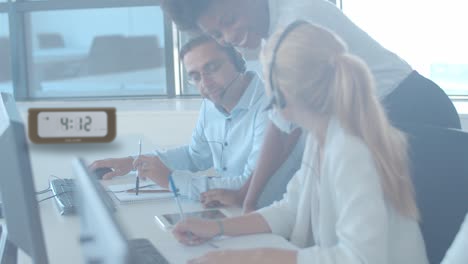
{"hour": 4, "minute": 12}
